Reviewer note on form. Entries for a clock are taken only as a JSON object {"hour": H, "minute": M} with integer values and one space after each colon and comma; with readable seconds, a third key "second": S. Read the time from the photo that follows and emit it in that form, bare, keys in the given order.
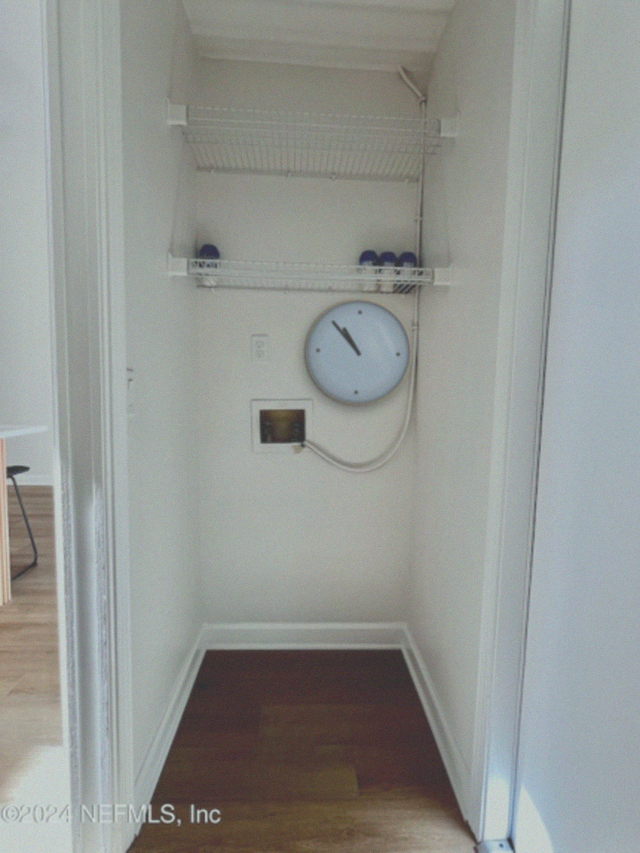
{"hour": 10, "minute": 53}
